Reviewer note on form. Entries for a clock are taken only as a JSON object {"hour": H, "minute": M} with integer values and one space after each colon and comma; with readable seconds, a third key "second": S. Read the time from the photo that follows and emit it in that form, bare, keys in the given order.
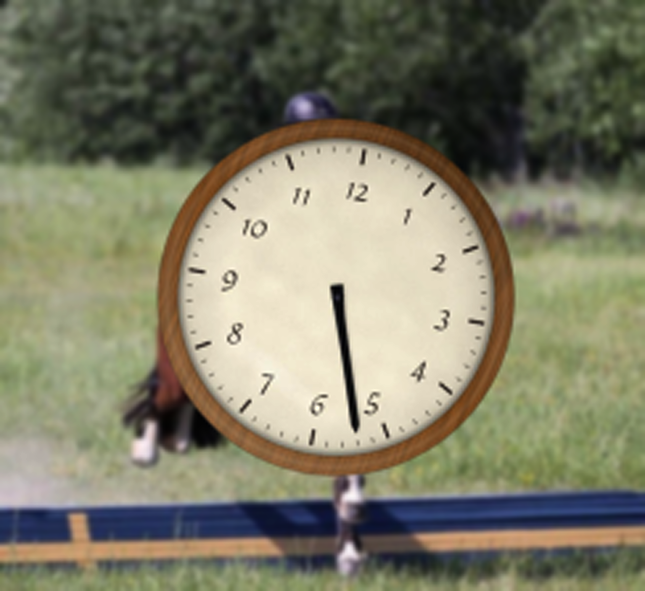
{"hour": 5, "minute": 27}
